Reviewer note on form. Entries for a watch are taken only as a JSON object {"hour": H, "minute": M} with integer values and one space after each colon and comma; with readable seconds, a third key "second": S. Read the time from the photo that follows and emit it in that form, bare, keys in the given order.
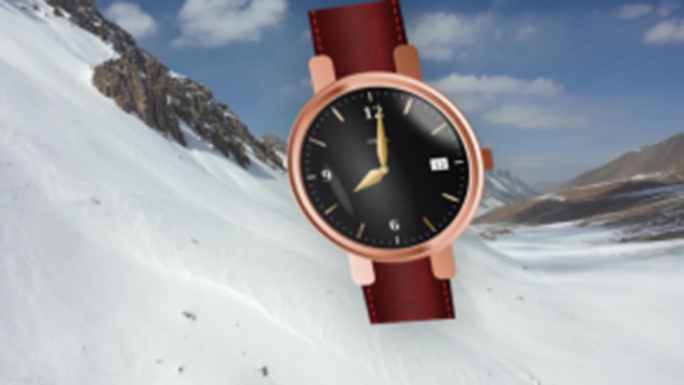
{"hour": 8, "minute": 1}
